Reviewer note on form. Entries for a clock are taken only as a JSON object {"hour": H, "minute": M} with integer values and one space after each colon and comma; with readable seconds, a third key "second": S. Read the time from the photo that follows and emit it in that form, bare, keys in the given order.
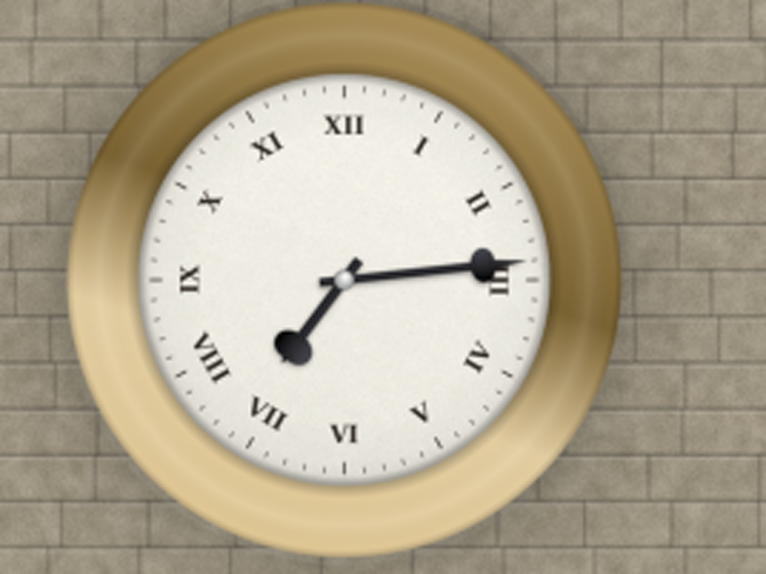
{"hour": 7, "minute": 14}
